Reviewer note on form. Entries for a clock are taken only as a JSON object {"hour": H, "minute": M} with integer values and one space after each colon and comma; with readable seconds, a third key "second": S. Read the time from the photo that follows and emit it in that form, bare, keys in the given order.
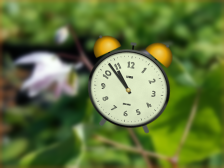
{"hour": 10, "minute": 53}
